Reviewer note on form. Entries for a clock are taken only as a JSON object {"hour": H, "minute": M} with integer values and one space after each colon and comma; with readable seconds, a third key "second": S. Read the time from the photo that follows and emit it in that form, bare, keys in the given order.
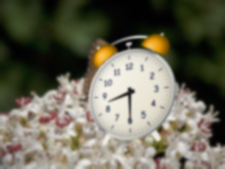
{"hour": 8, "minute": 30}
